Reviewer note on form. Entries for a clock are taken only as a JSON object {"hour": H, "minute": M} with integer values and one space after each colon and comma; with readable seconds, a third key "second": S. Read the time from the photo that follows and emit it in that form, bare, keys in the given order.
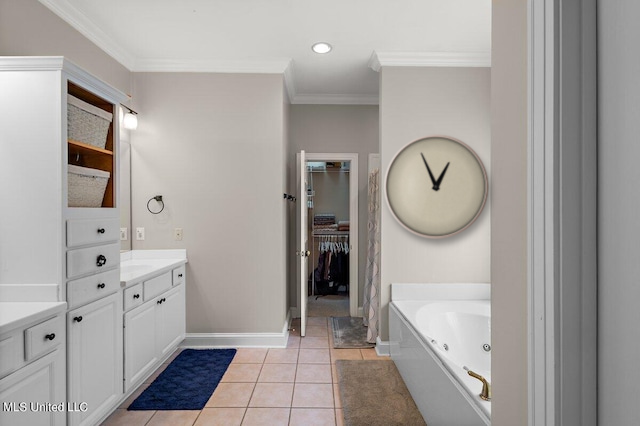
{"hour": 12, "minute": 56}
